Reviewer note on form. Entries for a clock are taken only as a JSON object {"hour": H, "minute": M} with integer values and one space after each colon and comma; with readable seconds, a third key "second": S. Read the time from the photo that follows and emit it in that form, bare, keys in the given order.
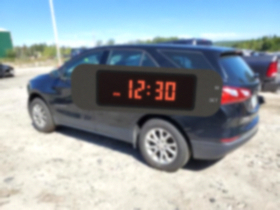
{"hour": 12, "minute": 30}
